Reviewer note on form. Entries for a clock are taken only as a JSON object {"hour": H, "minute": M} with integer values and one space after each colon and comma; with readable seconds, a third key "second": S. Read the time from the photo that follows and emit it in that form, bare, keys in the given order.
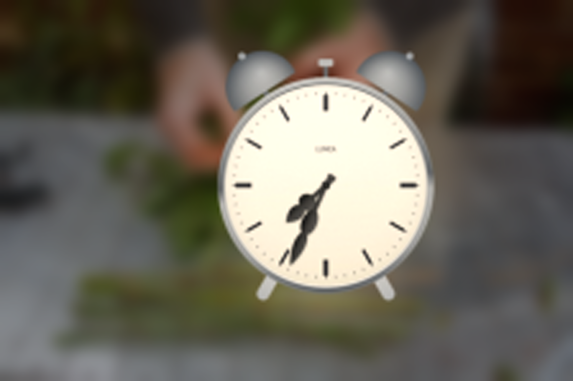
{"hour": 7, "minute": 34}
